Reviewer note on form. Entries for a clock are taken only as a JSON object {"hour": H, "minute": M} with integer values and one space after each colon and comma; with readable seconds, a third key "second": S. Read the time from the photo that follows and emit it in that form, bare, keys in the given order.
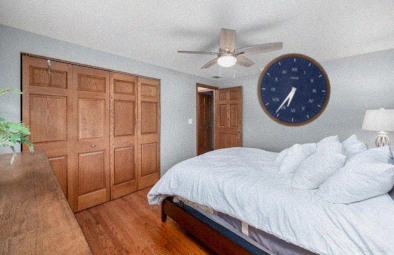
{"hour": 6, "minute": 36}
